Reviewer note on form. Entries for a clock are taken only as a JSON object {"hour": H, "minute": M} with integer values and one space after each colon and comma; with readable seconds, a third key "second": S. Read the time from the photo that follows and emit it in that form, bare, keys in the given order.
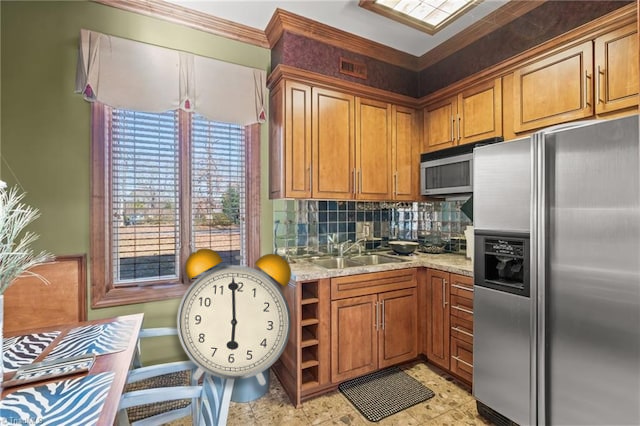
{"hour": 5, "minute": 59}
